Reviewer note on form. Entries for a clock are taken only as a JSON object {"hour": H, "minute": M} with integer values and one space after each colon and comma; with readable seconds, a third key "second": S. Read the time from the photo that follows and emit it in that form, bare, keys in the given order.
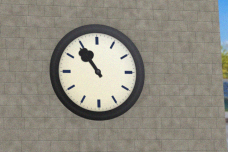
{"hour": 10, "minute": 54}
